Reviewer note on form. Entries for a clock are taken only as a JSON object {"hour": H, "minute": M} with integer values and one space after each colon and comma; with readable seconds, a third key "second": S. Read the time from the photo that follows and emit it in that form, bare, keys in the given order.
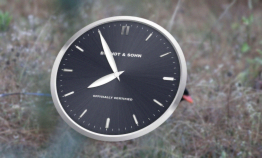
{"hour": 7, "minute": 55}
